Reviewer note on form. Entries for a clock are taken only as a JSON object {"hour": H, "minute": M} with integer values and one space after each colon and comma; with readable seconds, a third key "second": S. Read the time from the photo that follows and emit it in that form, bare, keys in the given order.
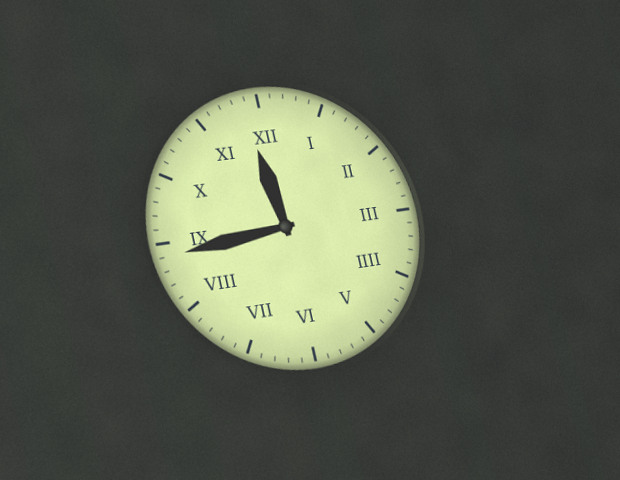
{"hour": 11, "minute": 44}
